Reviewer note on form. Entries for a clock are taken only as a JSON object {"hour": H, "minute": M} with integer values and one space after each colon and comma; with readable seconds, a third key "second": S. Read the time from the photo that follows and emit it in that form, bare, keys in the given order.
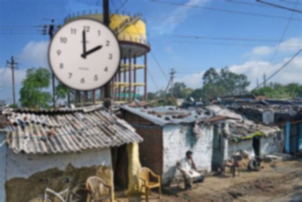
{"hour": 1, "minute": 59}
